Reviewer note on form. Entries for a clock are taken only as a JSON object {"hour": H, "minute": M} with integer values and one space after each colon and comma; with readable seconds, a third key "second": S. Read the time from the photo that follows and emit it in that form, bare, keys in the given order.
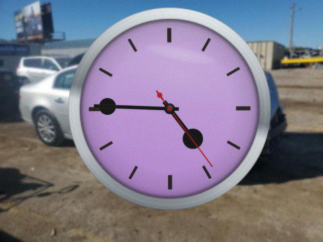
{"hour": 4, "minute": 45, "second": 24}
